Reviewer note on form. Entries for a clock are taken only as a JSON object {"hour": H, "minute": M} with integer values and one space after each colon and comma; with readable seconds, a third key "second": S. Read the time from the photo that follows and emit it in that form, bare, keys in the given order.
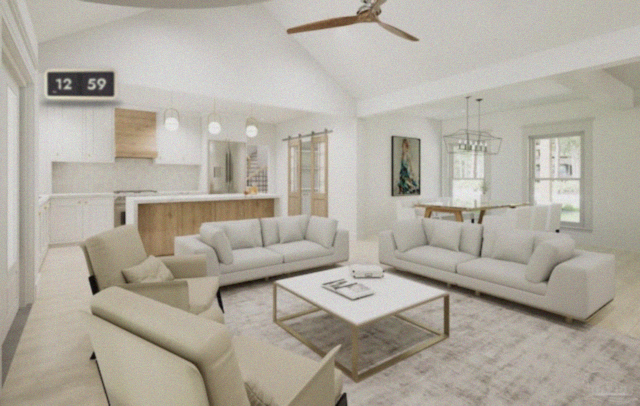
{"hour": 12, "minute": 59}
